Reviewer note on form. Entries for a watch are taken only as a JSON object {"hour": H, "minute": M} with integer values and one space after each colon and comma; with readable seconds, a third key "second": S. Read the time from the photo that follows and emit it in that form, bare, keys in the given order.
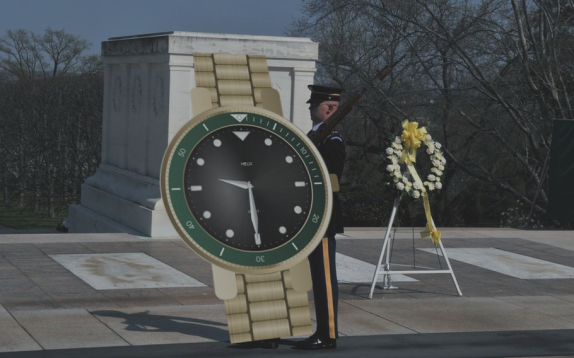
{"hour": 9, "minute": 30}
